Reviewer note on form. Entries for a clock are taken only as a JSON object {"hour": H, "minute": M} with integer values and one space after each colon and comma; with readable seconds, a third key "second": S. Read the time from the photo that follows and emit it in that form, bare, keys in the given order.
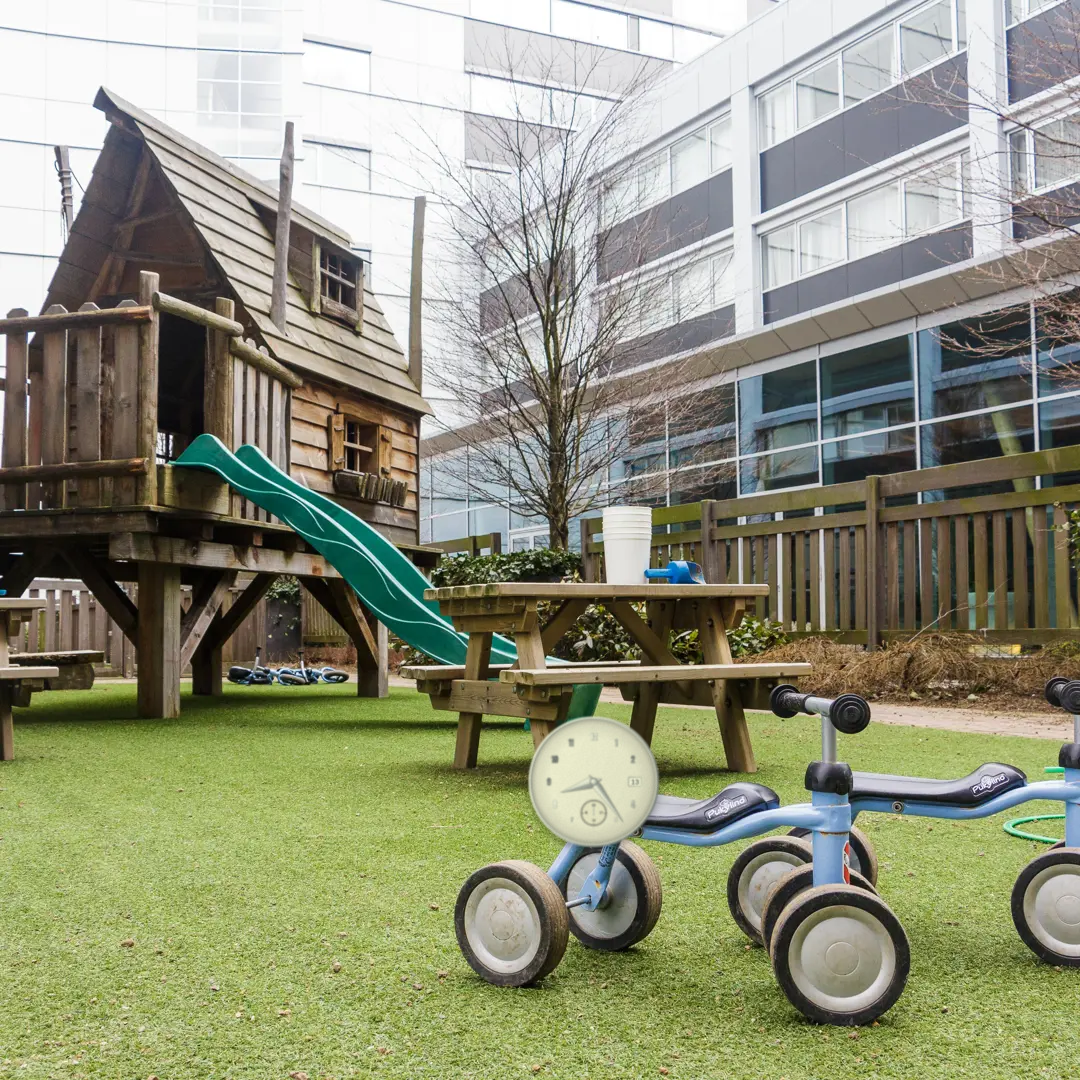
{"hour": 8, "minute": 24}
